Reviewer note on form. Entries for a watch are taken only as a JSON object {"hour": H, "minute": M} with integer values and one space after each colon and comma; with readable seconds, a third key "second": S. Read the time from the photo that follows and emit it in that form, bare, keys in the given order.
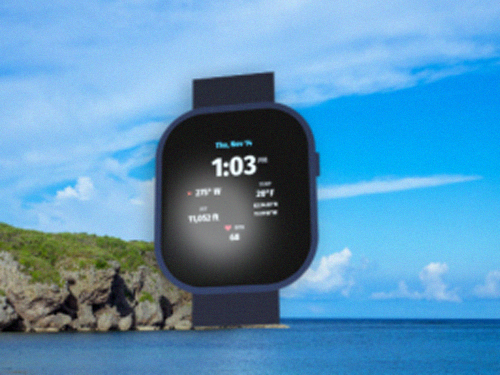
{"hour": 1, "minute": 3}
